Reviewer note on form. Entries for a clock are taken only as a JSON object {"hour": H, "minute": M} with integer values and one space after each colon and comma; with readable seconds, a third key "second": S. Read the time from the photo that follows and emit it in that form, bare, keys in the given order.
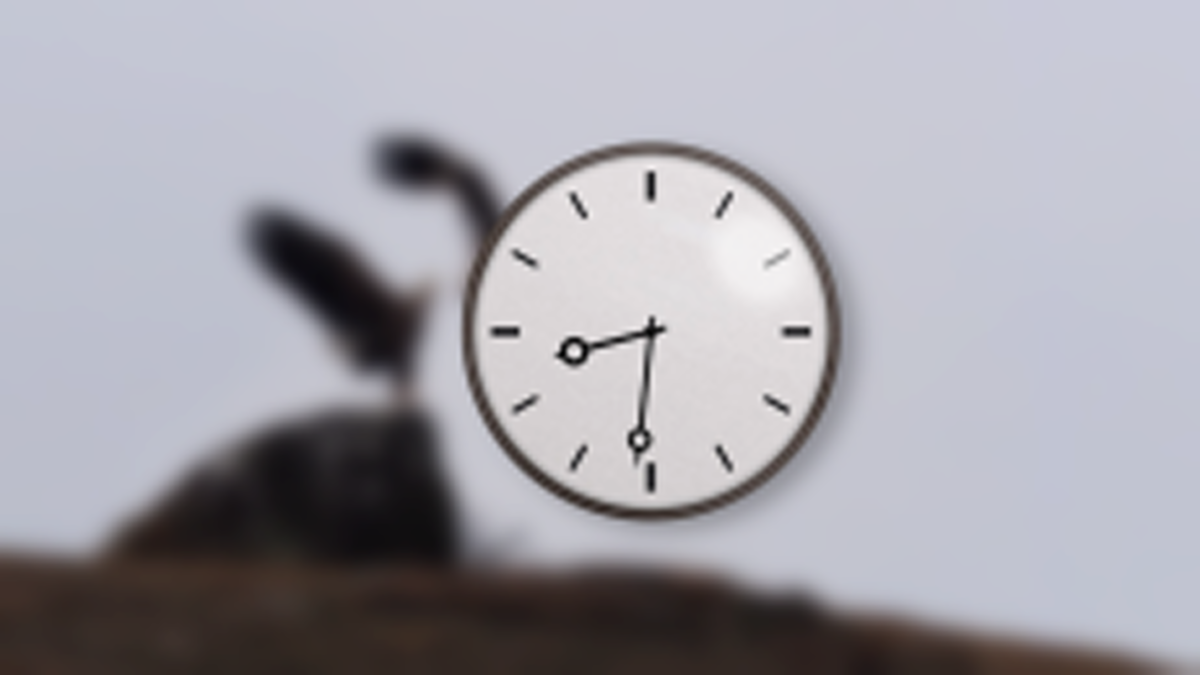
{"hour": 8, "minute": 31}
